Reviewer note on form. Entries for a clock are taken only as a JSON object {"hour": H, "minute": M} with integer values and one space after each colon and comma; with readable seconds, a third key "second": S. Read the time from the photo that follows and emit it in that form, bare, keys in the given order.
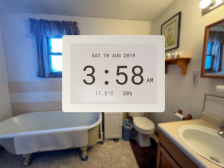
{"hour": 3, "minute": 58}
